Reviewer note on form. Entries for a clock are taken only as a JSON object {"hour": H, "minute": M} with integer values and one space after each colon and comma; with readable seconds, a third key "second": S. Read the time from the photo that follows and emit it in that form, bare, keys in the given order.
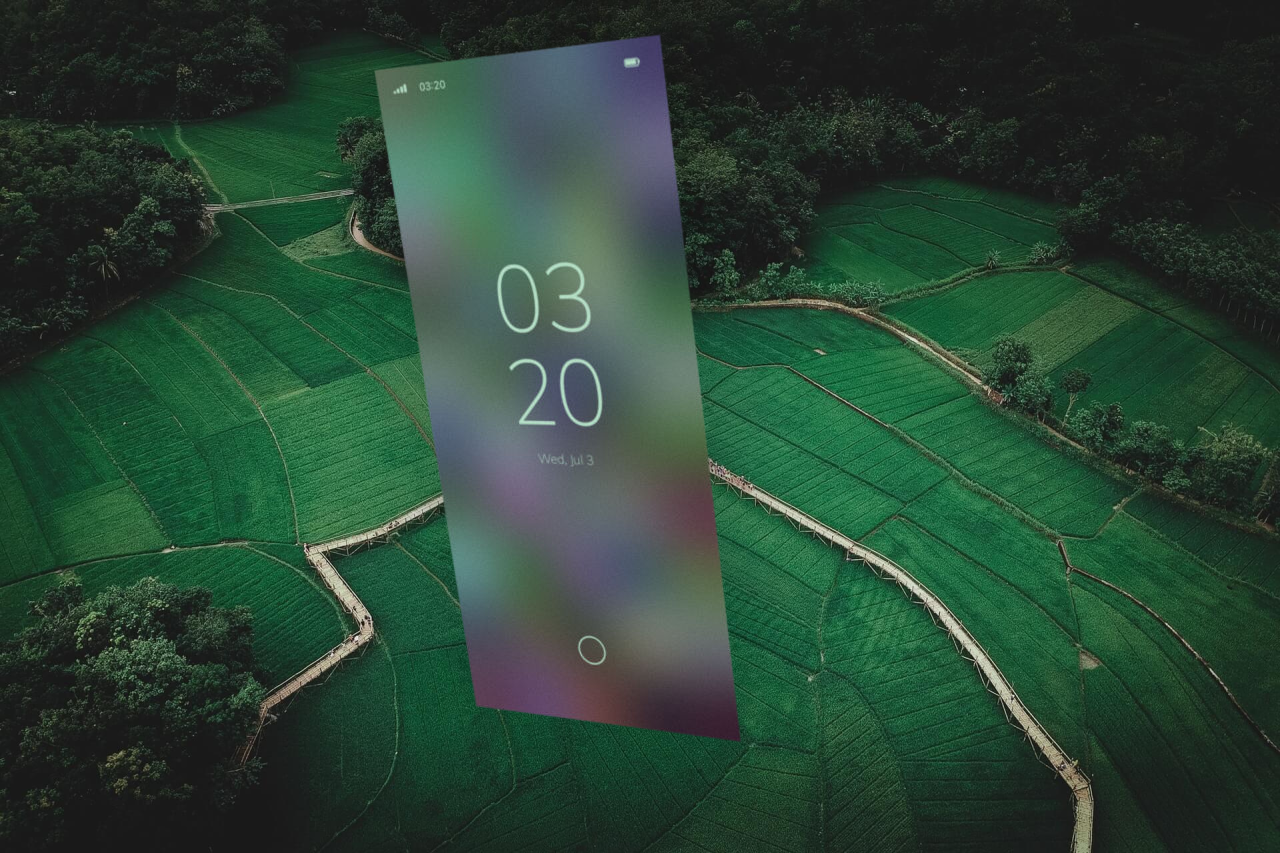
{"hour": 3, "minute": 20}
